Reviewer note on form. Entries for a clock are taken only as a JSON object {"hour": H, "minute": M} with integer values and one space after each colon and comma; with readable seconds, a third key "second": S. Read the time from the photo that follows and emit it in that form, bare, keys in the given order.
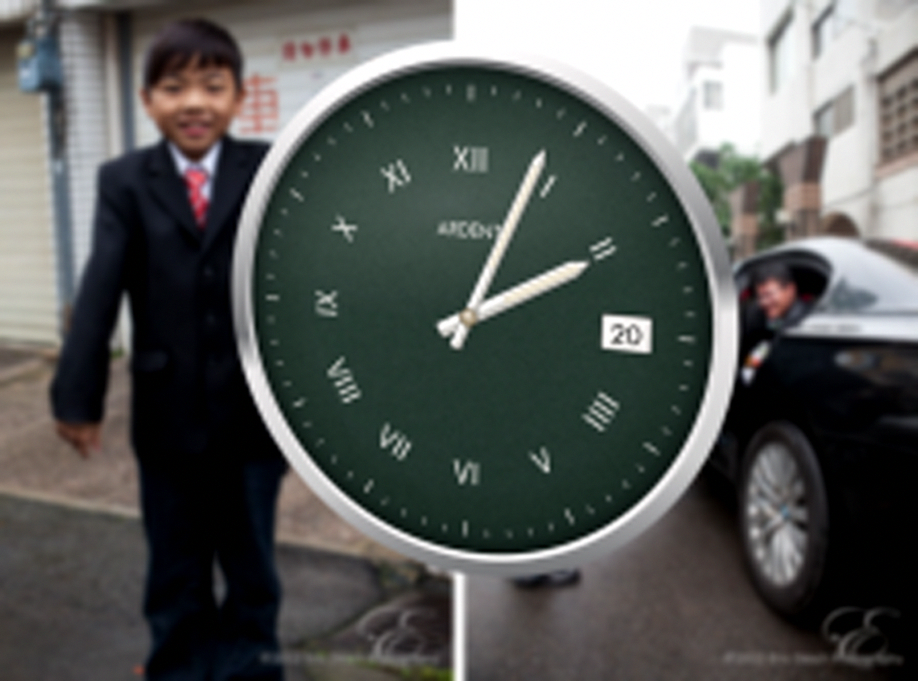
{"hour": 2, "minute": 4}
